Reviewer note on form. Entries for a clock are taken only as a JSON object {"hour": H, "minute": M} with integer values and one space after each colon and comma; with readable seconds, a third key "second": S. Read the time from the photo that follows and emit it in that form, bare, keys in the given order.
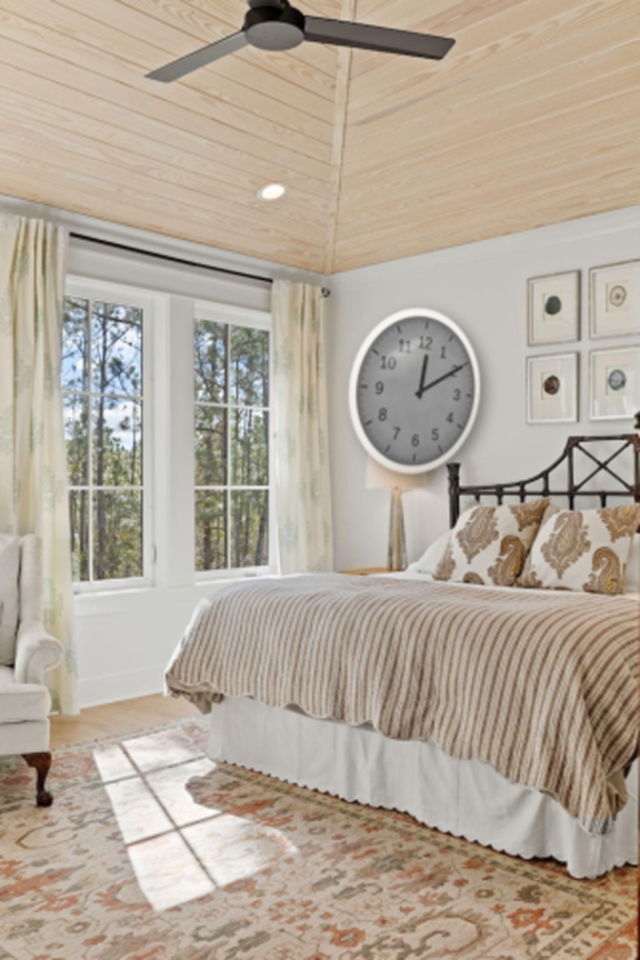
{"hour": 12, "minute": 10}
